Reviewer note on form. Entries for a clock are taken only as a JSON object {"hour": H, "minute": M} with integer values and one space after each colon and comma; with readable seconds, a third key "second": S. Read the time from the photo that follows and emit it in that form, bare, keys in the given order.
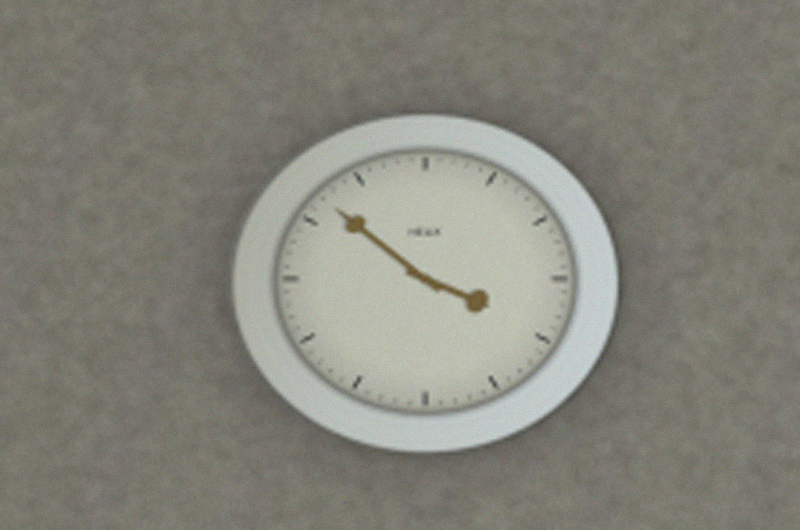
{"hour": 3, "minute": 52}
